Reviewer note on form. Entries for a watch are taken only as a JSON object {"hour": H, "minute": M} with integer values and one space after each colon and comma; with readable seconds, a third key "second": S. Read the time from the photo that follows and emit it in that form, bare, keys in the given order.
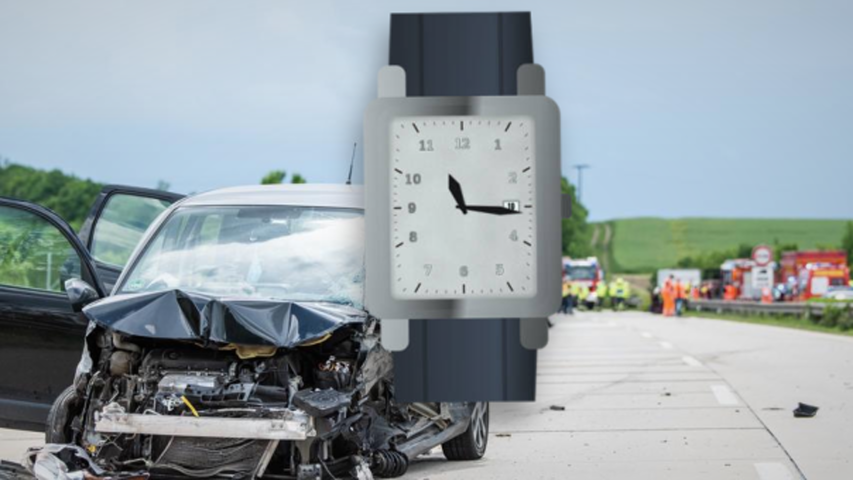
{"hour": 11, "minute": 16}
